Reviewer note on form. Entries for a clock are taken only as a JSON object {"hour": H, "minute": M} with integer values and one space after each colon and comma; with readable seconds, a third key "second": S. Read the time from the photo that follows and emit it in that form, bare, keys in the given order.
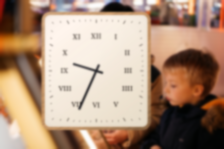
{"hour": 9, "minute": 34}
